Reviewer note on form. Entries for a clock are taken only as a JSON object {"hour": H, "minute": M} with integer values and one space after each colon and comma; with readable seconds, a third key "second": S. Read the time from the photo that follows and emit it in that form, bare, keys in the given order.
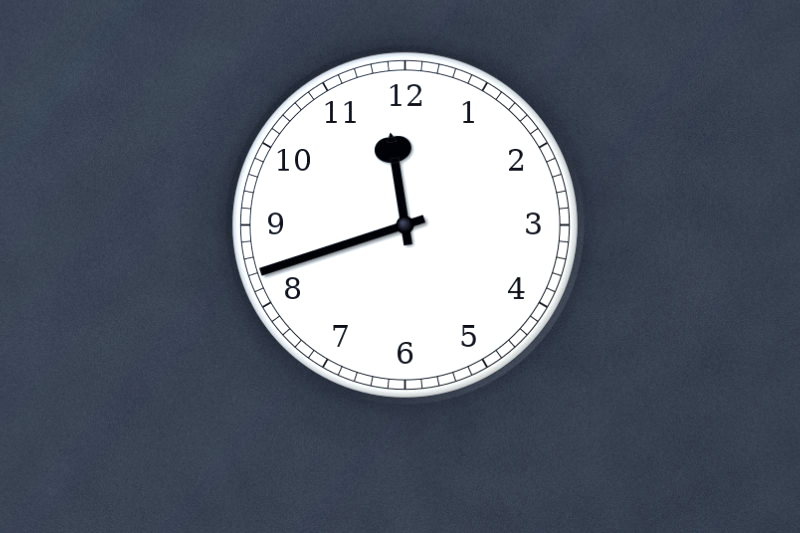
{"hour": 11, "minute": 42}
